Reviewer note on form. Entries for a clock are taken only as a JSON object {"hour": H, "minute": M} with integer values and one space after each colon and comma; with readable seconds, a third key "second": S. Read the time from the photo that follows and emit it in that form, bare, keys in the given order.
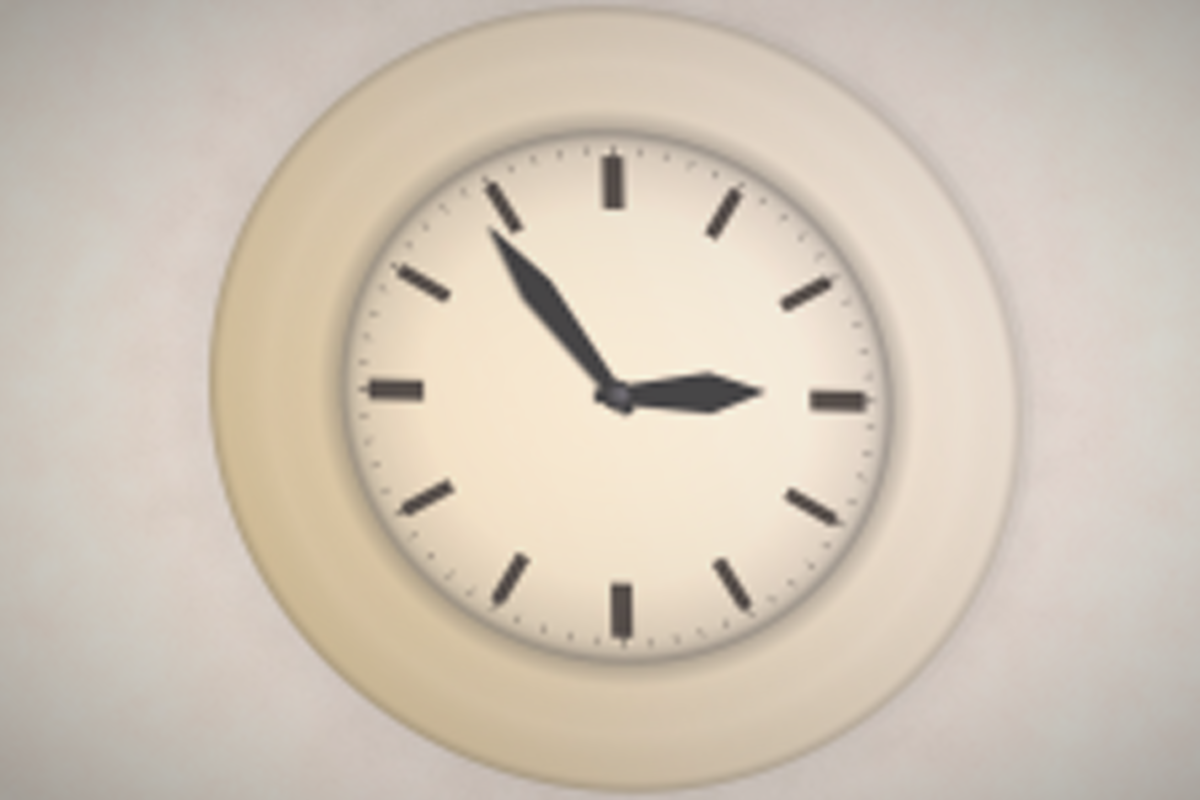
{"hour": 2, "minute": 54}
